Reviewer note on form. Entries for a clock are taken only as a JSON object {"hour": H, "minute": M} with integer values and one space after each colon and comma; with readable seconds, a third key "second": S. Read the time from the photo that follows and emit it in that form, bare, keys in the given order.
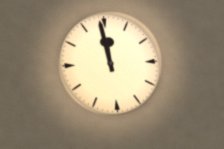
{"hour": 11, "minute": 59}
